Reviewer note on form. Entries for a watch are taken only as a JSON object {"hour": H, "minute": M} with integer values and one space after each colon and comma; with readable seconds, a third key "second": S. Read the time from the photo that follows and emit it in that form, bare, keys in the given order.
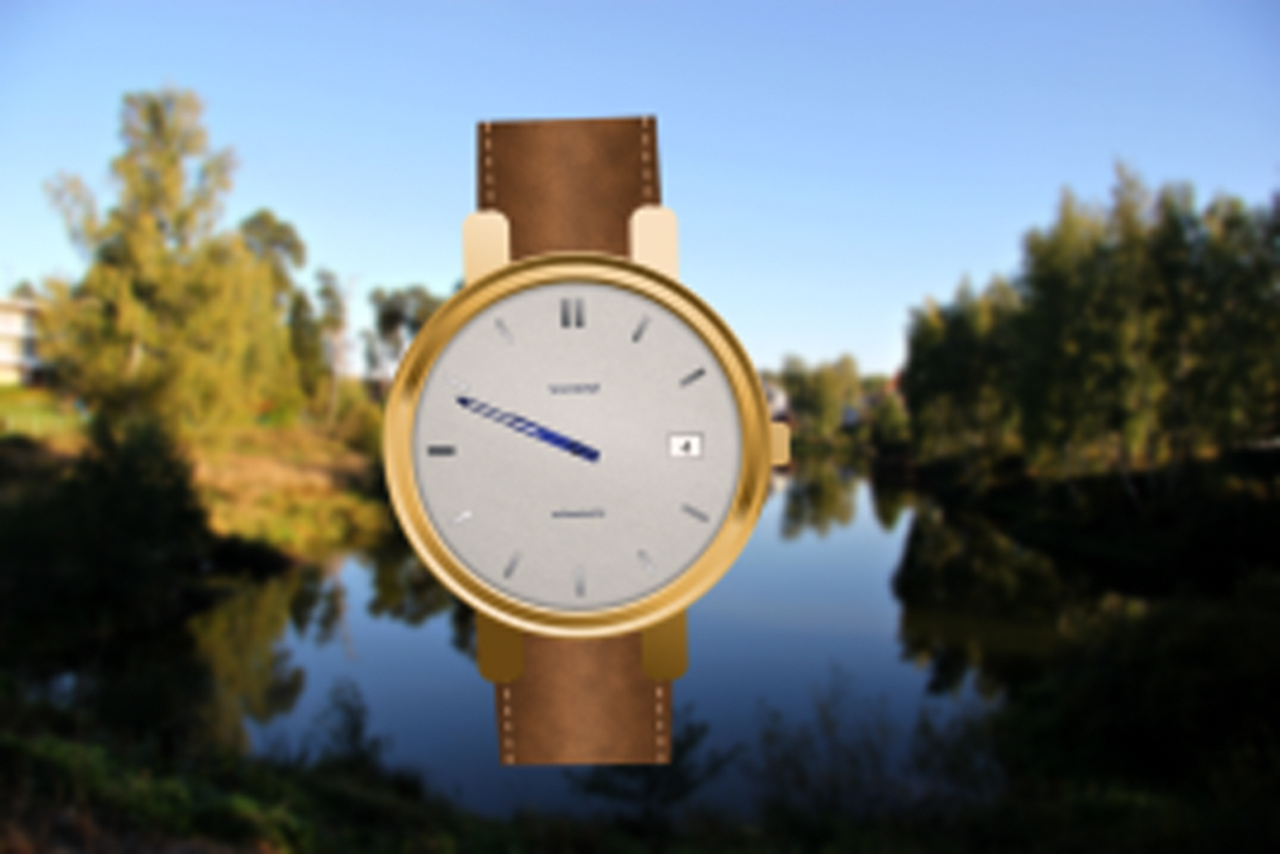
{"hour": 9, "minute": 49}
